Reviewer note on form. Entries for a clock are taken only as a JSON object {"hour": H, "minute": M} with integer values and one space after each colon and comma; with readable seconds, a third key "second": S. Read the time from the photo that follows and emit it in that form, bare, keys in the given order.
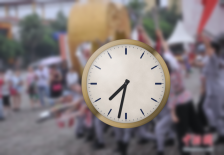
{"hour": 7, "minute": 32}
